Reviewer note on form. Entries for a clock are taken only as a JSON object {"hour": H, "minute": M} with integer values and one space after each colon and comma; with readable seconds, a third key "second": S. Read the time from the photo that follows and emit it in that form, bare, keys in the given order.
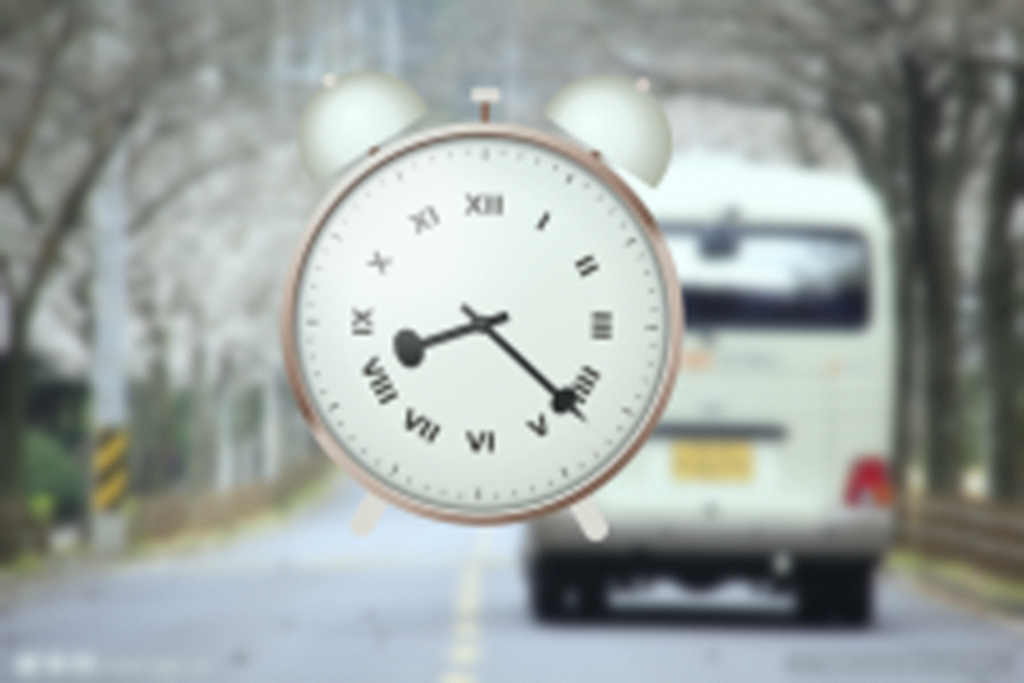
{"hour": 8, "minute": 22}
